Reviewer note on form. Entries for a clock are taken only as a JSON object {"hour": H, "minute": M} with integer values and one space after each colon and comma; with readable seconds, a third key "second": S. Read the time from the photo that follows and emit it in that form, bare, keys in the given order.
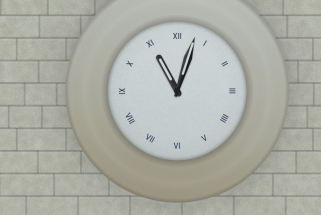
{"hour": 11, "minute": 3}
